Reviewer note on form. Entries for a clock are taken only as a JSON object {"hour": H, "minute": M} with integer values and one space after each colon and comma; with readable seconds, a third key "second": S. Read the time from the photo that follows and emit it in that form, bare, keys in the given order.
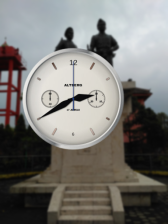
{"hour": 2, "minute": 40}
